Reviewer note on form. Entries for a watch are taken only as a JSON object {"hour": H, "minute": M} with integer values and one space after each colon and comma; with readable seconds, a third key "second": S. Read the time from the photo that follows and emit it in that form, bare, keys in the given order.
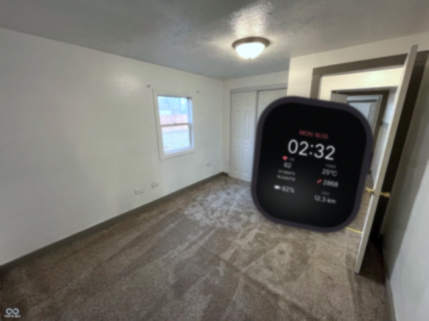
{"hour": 2, "minute": 32}
